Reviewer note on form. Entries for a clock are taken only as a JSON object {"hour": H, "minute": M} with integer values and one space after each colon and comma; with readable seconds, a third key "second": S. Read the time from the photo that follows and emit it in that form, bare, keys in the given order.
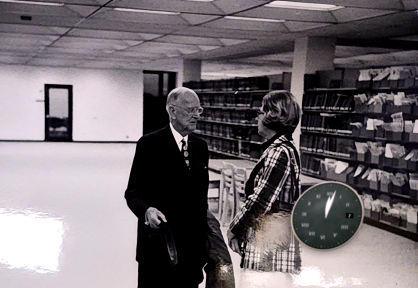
{"hour": 12, "minute": 2}
